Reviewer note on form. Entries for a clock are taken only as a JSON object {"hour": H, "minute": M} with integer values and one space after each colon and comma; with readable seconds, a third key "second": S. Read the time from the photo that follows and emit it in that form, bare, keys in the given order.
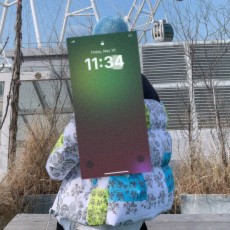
{"hour": 11, "minute": 34}
